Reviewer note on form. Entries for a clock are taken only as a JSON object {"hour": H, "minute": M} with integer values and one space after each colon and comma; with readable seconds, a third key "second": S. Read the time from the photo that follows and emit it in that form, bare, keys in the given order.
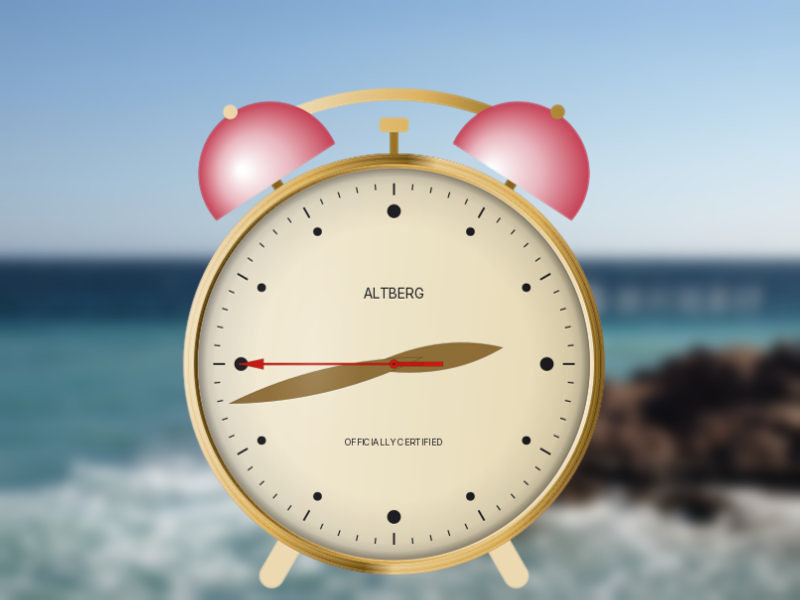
{"hour": 2, "minute": 42, "second": 45}
